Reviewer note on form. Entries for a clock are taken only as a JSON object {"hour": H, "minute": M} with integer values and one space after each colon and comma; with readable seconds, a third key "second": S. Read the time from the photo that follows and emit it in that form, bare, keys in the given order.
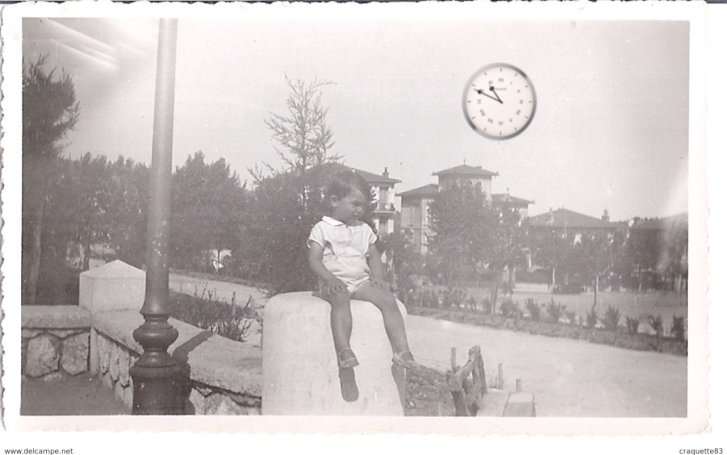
{"hour": 10, "minute": 49}
